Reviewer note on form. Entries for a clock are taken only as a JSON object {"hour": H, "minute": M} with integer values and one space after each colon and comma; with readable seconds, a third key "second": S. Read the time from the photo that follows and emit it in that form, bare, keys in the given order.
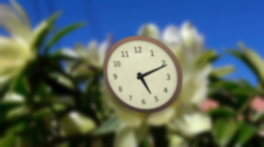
{"hour": 5, "minute": 11}
